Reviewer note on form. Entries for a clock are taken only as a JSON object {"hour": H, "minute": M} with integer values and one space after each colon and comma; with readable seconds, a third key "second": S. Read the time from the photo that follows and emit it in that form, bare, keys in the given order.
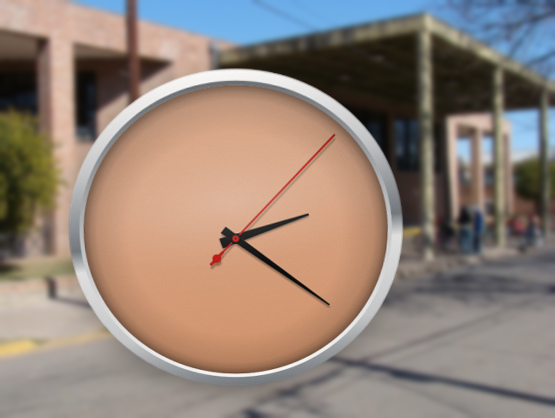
{"hour": 2, "minute": 21, "second": 7}
